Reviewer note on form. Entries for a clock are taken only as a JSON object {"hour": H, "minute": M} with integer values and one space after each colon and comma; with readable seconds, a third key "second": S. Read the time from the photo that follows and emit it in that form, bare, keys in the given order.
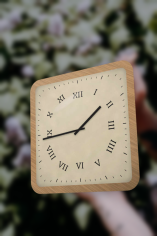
{"hour": 1, "minute": 44}
